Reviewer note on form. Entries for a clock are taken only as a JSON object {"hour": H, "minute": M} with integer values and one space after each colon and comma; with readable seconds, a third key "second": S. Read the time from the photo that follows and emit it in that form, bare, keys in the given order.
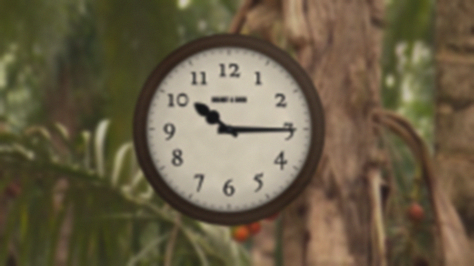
{"hour": 10, "minute": 15}
